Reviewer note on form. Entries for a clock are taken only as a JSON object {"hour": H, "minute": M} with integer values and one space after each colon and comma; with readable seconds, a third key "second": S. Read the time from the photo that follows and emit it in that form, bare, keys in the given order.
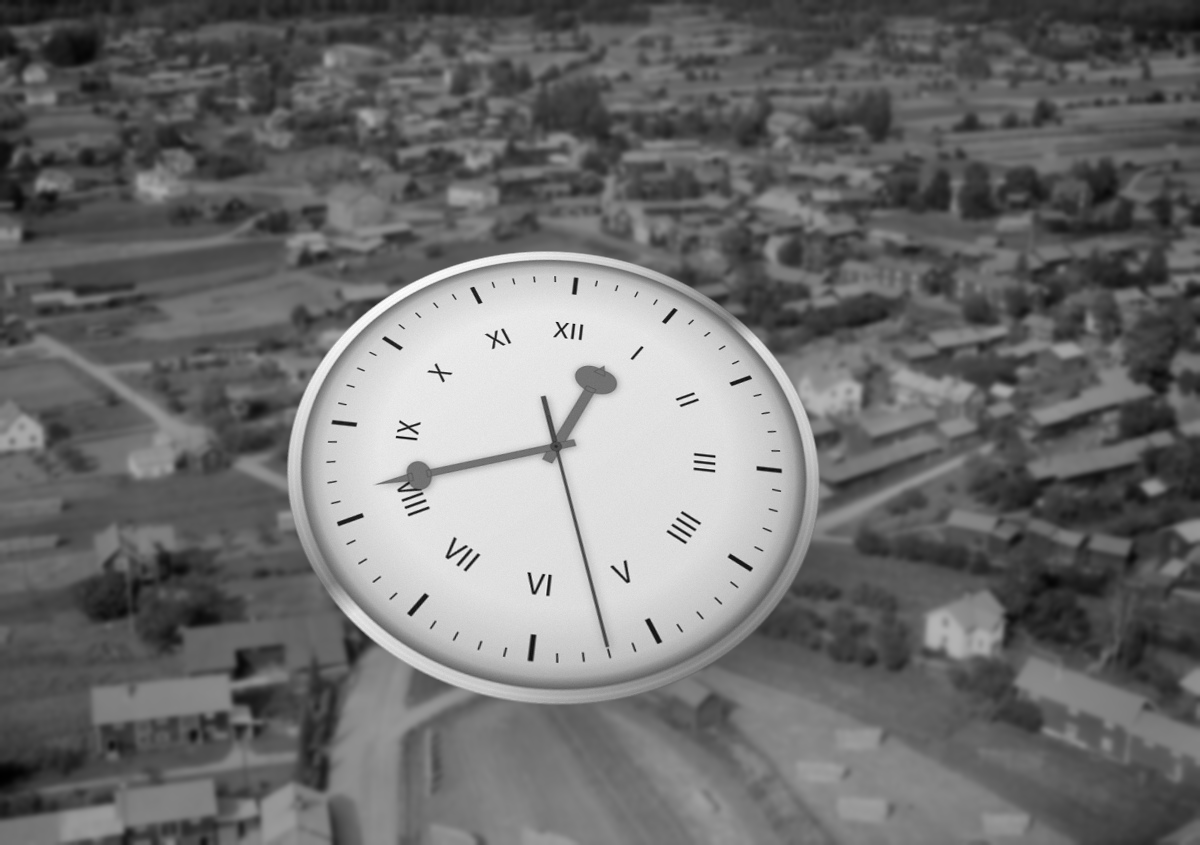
{"hour": 12, "minute": 41, "second": 27}
